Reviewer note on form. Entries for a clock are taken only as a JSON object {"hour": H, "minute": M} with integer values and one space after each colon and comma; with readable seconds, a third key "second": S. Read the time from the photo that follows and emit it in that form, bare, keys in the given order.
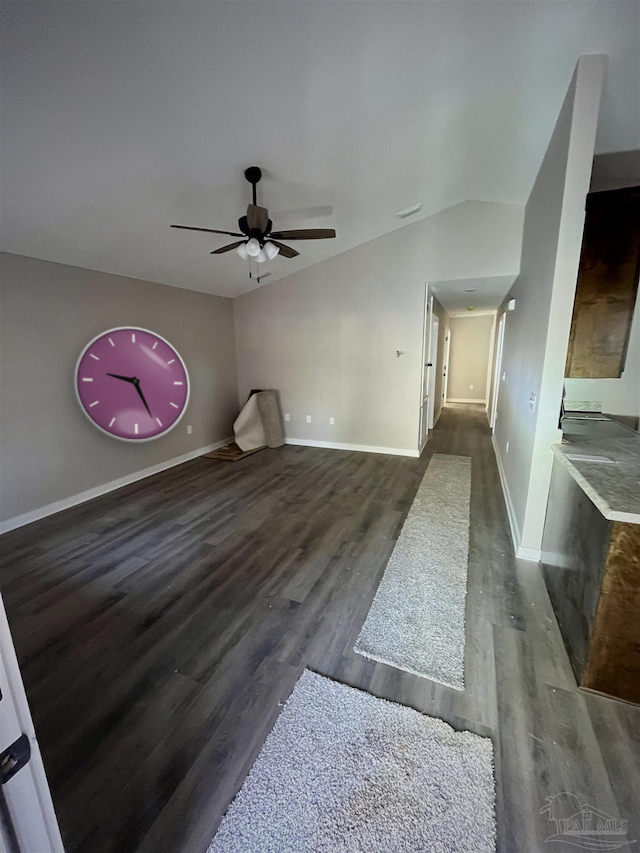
{"hour": 9, "minute": 26}
